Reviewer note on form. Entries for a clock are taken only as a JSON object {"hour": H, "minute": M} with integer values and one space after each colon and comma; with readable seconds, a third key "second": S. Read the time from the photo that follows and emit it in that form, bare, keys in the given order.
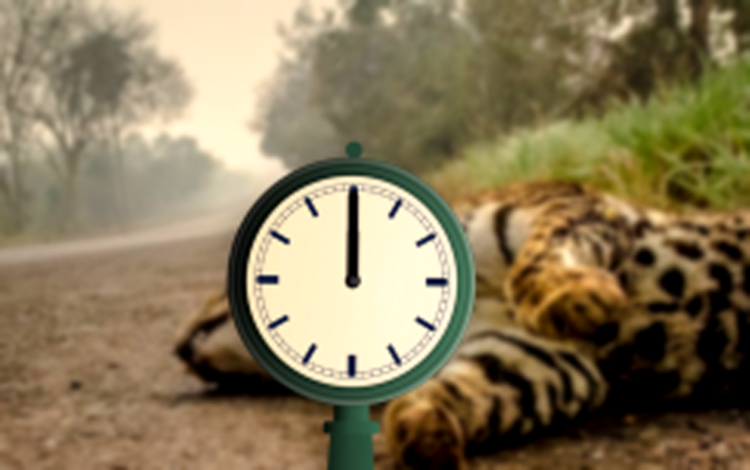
{"hour": 12, "minute": 0}
